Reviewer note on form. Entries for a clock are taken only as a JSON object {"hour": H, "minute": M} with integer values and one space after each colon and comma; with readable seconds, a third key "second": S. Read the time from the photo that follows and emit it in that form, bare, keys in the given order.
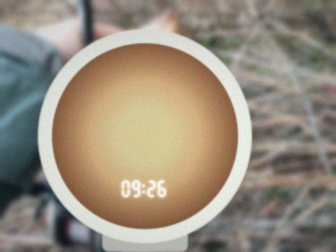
{"hour": 9, "minute": 26}
